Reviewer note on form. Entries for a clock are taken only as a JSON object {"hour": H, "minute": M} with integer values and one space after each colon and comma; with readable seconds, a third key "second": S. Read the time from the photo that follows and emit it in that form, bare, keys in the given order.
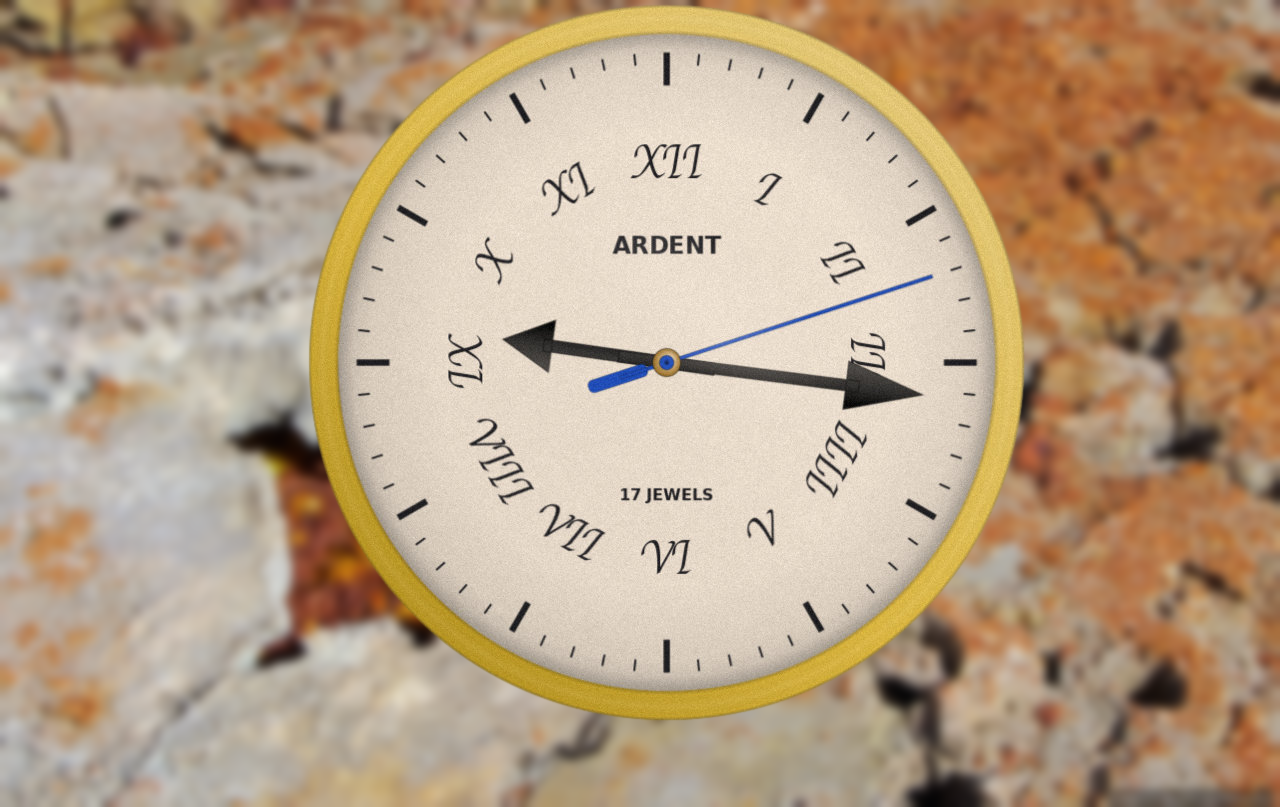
{"hour": 9, "minute": 16, "second": 12}
